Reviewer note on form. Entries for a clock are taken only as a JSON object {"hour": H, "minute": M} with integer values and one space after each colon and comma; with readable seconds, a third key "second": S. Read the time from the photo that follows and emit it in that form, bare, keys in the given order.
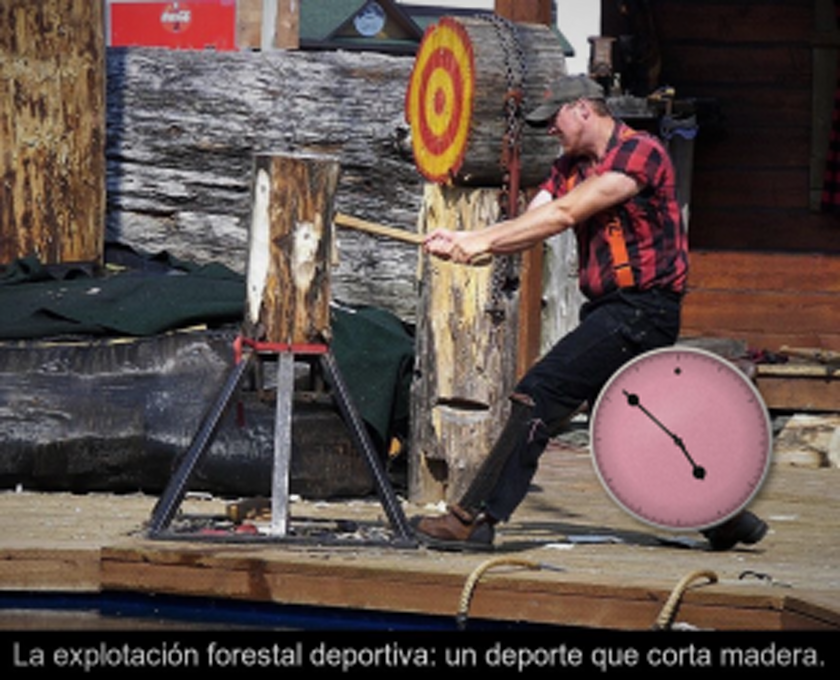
{"hour": 4, "minute": 52}
